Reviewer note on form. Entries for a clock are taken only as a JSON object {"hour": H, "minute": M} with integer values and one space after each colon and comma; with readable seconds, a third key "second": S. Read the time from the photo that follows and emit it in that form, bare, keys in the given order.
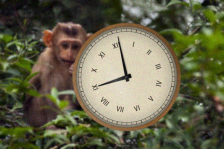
{"hour": 9, "minute": 1}
